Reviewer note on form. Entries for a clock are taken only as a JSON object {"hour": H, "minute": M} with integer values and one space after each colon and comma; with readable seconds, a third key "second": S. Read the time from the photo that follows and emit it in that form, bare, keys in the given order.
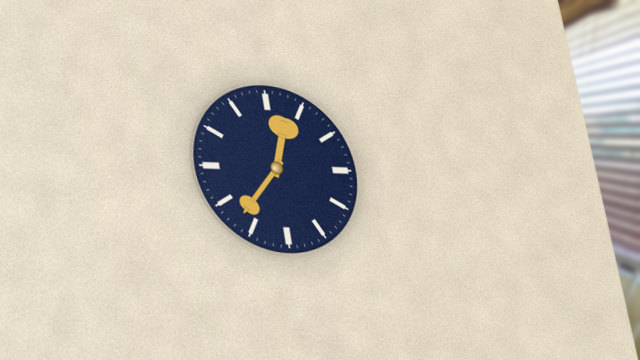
{"hour": 12, "minute": 37}
